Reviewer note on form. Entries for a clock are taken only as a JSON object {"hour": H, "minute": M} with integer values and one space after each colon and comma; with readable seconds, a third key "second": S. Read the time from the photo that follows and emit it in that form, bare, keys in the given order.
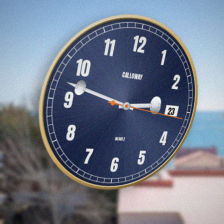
{"hour": 2, "minute": 47, "second": 16}
